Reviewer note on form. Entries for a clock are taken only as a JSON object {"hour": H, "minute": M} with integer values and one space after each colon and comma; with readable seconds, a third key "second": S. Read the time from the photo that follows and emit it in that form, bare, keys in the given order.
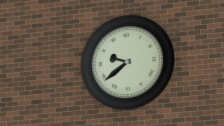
{"hour": 9, "minute": 39}
